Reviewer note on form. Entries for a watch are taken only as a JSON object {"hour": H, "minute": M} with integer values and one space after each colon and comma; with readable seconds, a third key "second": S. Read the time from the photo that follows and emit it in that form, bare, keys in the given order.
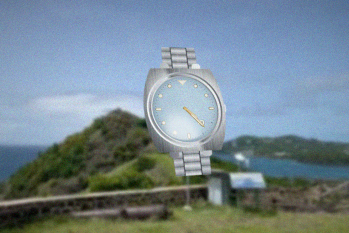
{"hour": 4, "minute": 23}
